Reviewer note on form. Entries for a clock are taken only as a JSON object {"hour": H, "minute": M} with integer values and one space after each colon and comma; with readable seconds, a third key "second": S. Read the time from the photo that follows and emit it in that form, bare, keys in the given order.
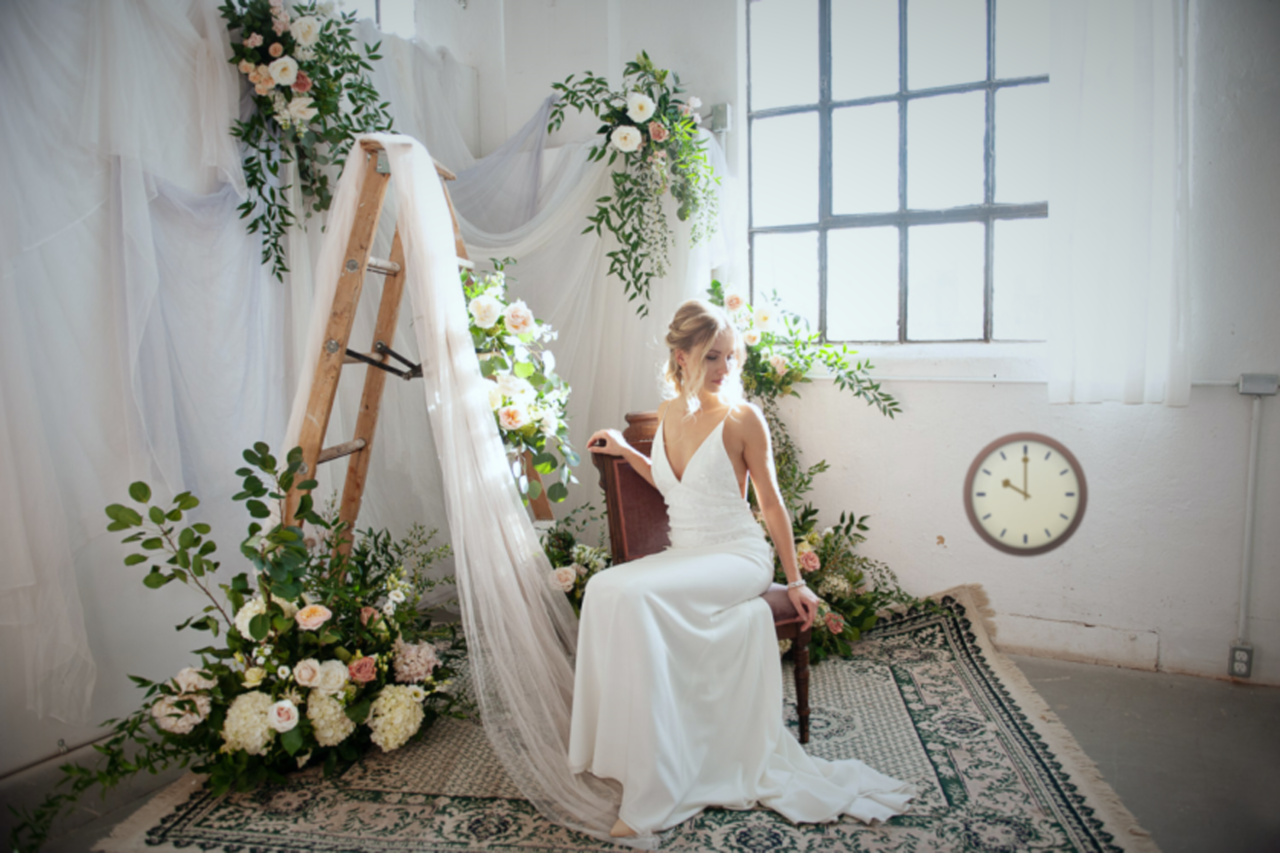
{"hour": 10, "minute": 0}
